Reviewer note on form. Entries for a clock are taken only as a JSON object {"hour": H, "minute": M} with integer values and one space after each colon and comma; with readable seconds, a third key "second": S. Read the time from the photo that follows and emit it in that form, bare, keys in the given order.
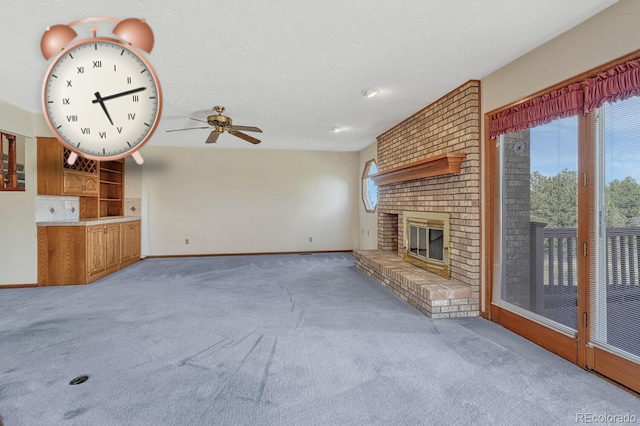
{"hour": 5, "minute": 13}
